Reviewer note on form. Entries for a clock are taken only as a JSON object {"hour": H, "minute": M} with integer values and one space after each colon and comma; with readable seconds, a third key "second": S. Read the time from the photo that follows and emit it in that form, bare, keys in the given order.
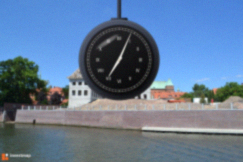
{"hour": 7, "minute": 4}
